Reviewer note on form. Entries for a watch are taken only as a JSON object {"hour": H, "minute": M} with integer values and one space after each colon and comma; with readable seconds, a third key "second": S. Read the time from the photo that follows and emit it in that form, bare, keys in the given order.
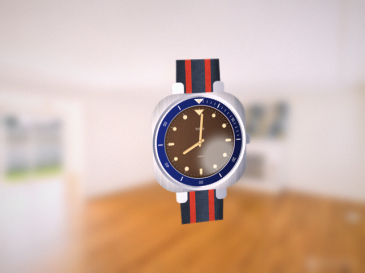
{"hour": 8, "minute": 1}
